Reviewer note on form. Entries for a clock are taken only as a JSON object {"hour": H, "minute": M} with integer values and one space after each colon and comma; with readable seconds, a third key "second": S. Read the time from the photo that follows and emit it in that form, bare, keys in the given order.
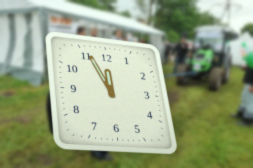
{"hour": 11, "minute": 56}
